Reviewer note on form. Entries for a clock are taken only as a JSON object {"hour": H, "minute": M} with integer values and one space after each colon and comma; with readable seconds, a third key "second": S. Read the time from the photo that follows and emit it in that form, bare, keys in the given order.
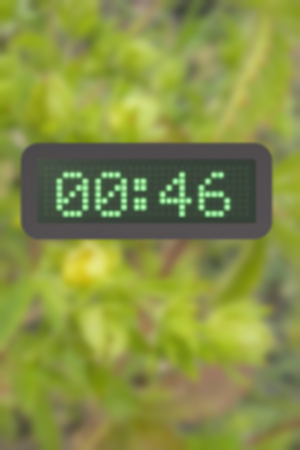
{"hour": 0, "minute": 46}
